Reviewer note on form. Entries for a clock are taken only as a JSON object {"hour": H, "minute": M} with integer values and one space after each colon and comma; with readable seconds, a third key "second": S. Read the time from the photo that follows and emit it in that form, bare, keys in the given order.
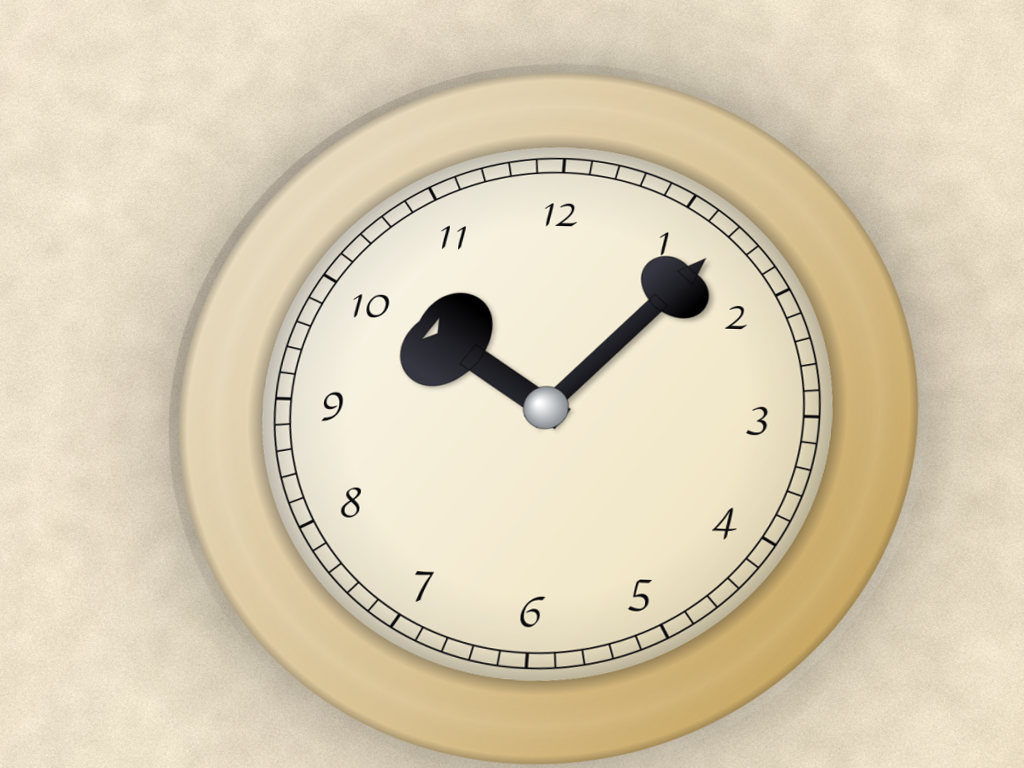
{"hour": 10, "minute": 7}
